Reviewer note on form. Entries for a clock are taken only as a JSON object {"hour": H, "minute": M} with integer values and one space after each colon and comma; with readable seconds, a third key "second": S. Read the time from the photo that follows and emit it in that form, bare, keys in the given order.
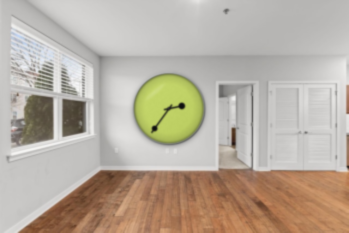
{"hour": 2, "minute": 36}
